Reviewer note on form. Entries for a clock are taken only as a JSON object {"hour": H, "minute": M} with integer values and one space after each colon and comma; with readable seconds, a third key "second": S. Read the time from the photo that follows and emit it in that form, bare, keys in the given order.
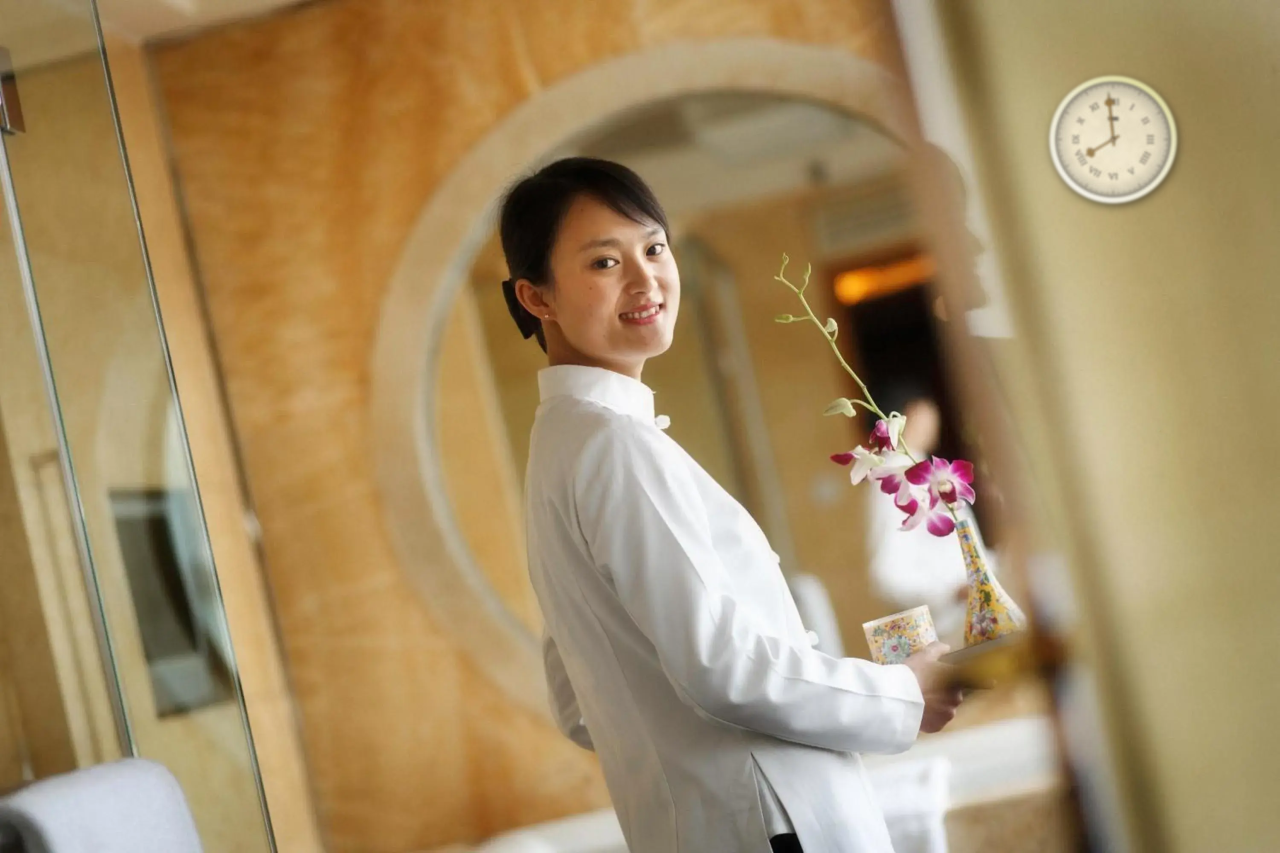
{"hour": 7, "minute": 59}
